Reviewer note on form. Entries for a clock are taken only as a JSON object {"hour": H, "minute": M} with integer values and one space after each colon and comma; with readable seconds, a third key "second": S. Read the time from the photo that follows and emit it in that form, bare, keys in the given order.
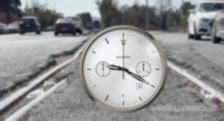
{"hour": 9, "minute": 20}
